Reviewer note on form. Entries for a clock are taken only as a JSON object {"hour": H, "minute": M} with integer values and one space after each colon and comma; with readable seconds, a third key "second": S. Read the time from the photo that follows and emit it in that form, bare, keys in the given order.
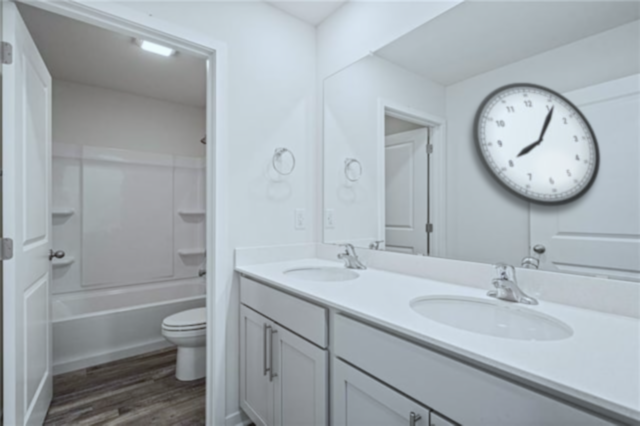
{"hour": 8, "minute": 6}
